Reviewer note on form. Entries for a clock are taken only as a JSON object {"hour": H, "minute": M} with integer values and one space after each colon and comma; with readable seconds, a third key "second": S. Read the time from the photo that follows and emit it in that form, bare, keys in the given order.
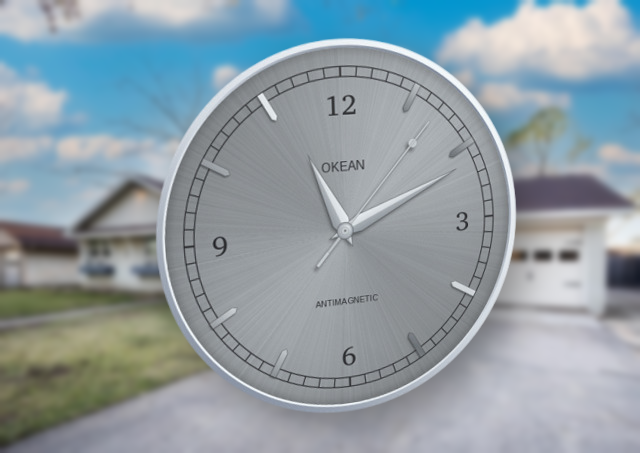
{"hour": 11, "minute": 11, "second": 7}
